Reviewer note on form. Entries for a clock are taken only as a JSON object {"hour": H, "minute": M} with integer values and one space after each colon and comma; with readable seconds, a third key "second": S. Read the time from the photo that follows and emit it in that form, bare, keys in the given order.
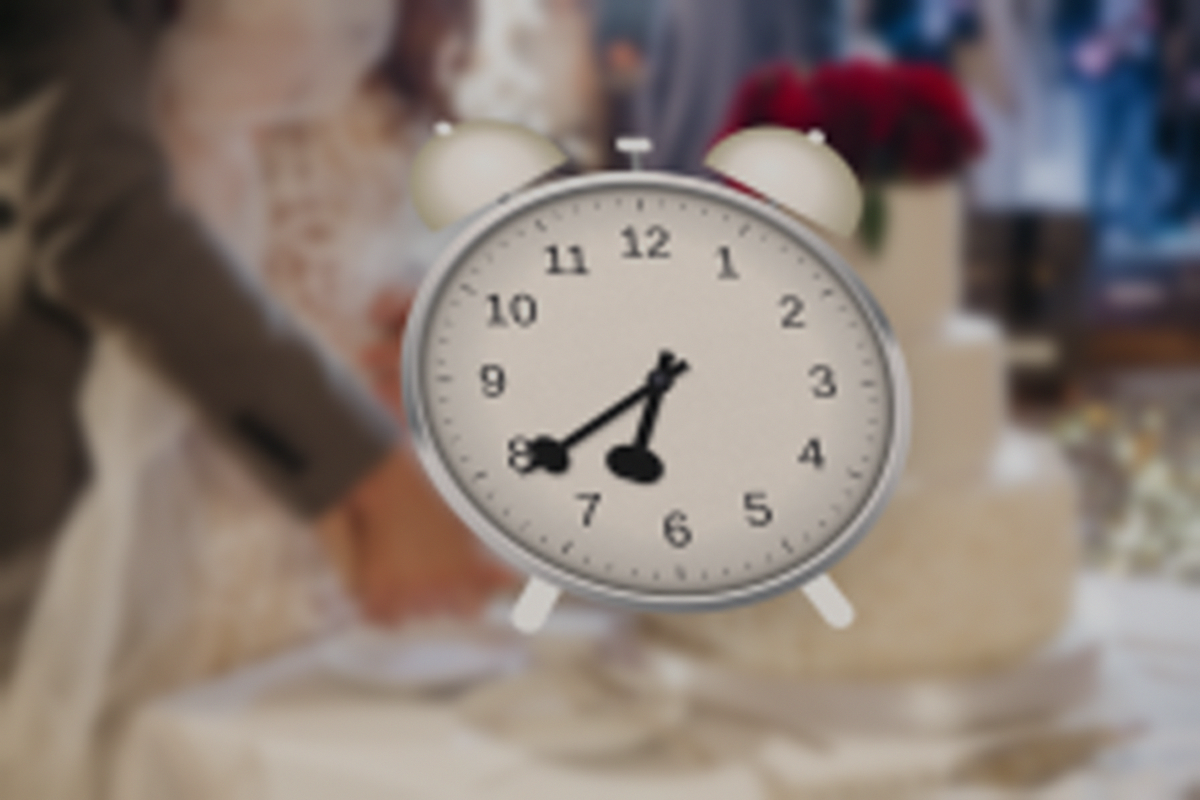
{"hour": 6, "minute": 39}
